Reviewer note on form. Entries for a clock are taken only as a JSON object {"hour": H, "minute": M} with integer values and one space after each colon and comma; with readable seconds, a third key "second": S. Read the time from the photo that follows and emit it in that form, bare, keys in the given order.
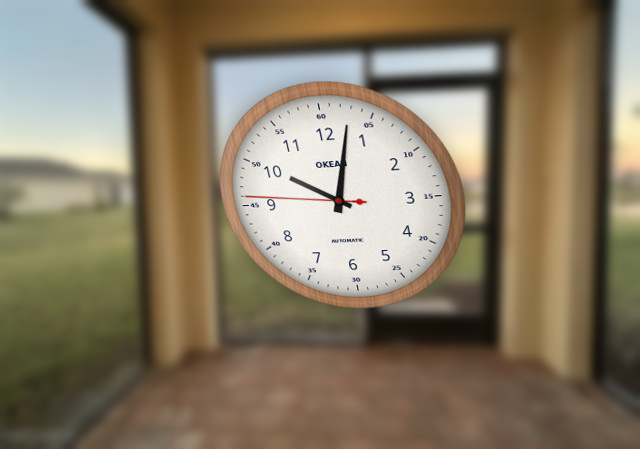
{"hour": 10, "minute": 2, "second": 46}
